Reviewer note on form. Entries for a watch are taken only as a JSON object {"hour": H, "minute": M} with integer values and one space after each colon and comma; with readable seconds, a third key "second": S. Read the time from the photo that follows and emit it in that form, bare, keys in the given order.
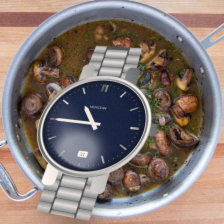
{"hour": 10, "minute": 45}
